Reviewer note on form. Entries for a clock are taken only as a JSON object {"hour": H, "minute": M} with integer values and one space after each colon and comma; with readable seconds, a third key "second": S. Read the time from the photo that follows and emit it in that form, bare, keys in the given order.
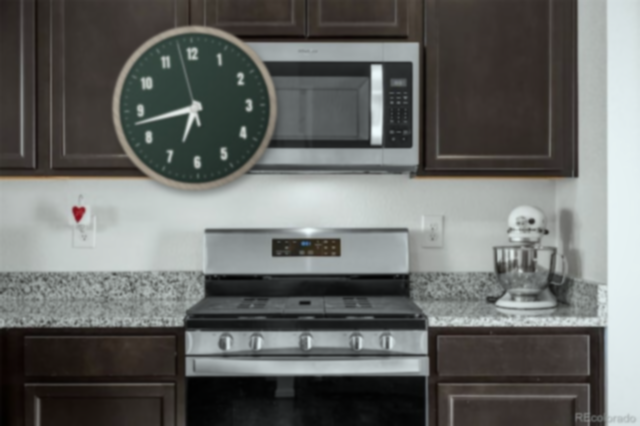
{"hour": 6, "minute": 42, "second": 58}
